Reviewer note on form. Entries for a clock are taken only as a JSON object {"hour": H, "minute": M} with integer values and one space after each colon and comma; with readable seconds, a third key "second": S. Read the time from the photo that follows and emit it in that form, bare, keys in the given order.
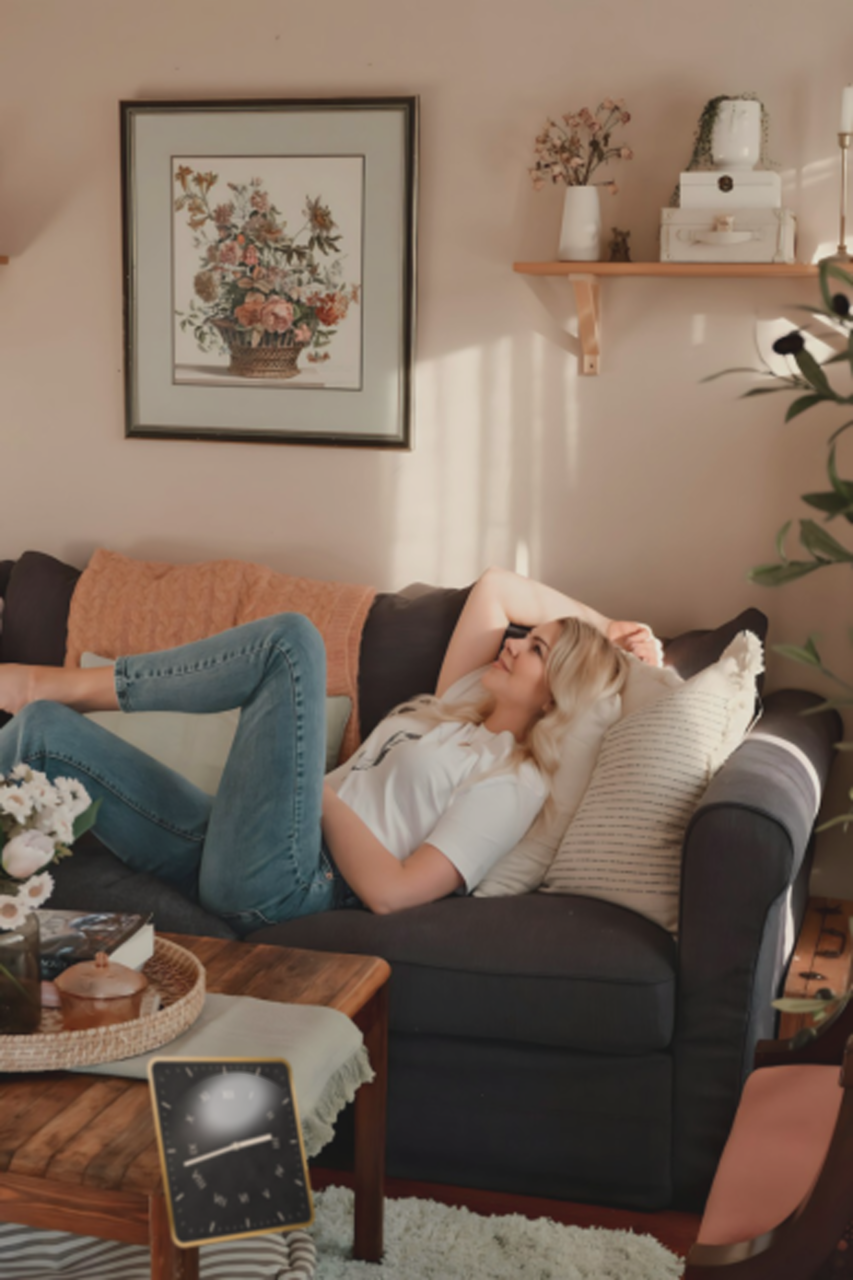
{"hour": 2, "minute": 43}
